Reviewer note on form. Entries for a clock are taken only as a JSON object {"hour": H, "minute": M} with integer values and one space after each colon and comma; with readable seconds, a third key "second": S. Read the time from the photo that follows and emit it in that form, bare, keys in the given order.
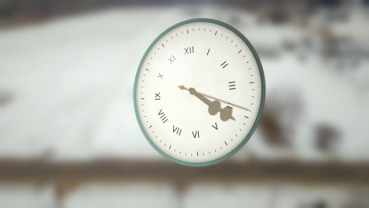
{"hour": 4, "minute": 21, "second": 19}
